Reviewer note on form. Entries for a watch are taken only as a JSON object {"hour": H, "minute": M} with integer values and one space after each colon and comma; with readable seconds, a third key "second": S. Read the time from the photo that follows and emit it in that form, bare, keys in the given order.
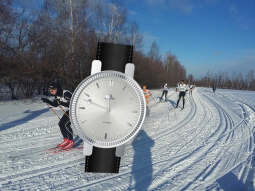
{"hour": 11, "minute": 48}
